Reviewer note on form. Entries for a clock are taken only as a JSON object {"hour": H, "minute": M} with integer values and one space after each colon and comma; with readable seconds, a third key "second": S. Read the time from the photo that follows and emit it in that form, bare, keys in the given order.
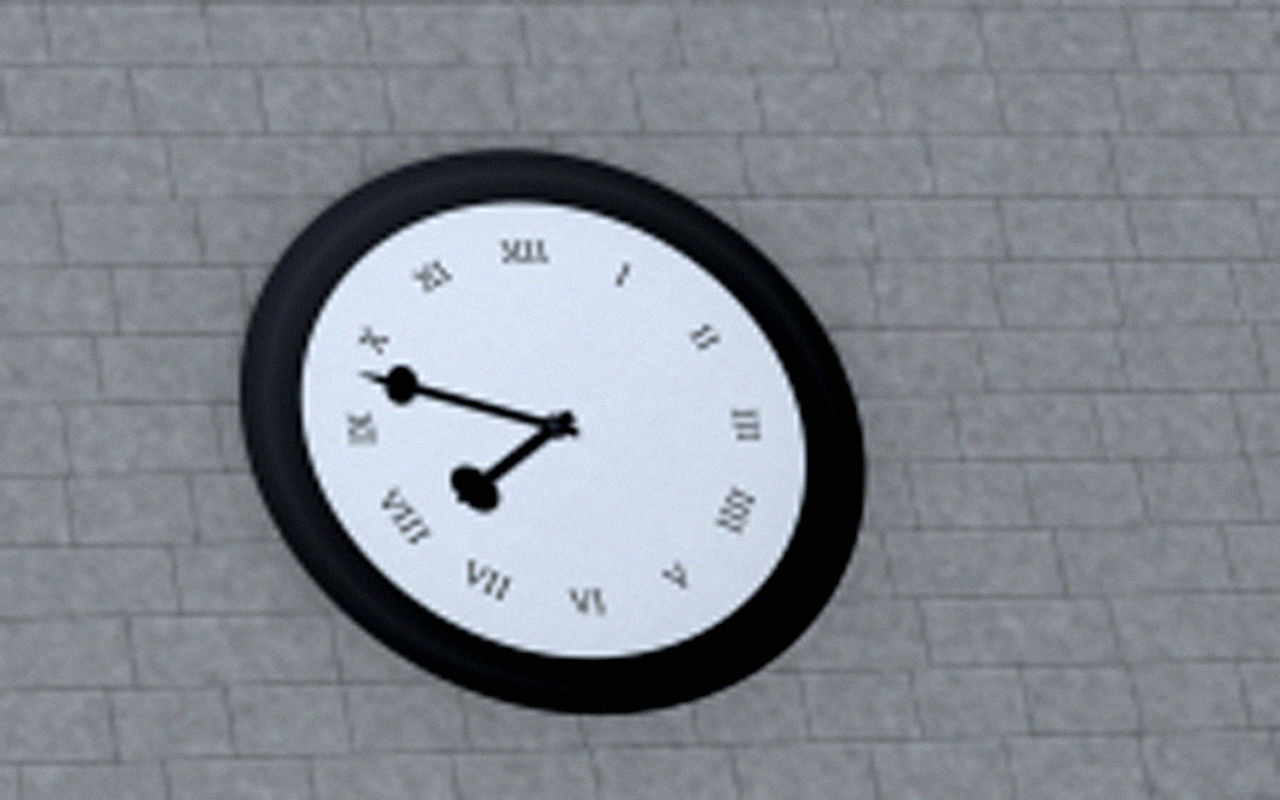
{"hour": 7, "minute": 48}
